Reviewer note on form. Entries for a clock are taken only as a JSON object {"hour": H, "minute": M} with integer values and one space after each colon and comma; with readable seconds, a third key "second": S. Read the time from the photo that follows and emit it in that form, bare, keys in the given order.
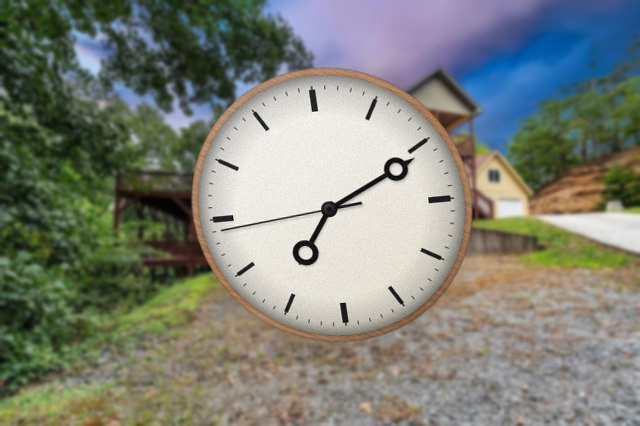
{"hour": 7, "minute": 10, "second": 44}
